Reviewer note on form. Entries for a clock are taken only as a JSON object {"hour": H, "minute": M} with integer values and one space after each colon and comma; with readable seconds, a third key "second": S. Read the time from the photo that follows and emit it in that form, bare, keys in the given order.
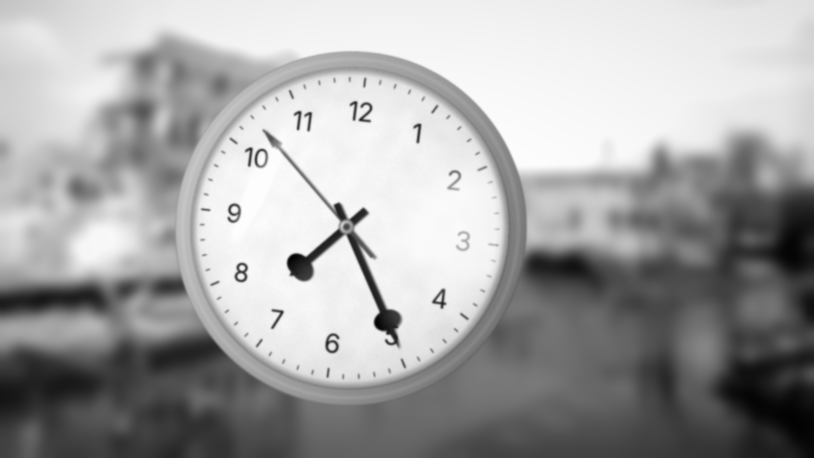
{"hour": 7, "minute": 24, "second": 52}
